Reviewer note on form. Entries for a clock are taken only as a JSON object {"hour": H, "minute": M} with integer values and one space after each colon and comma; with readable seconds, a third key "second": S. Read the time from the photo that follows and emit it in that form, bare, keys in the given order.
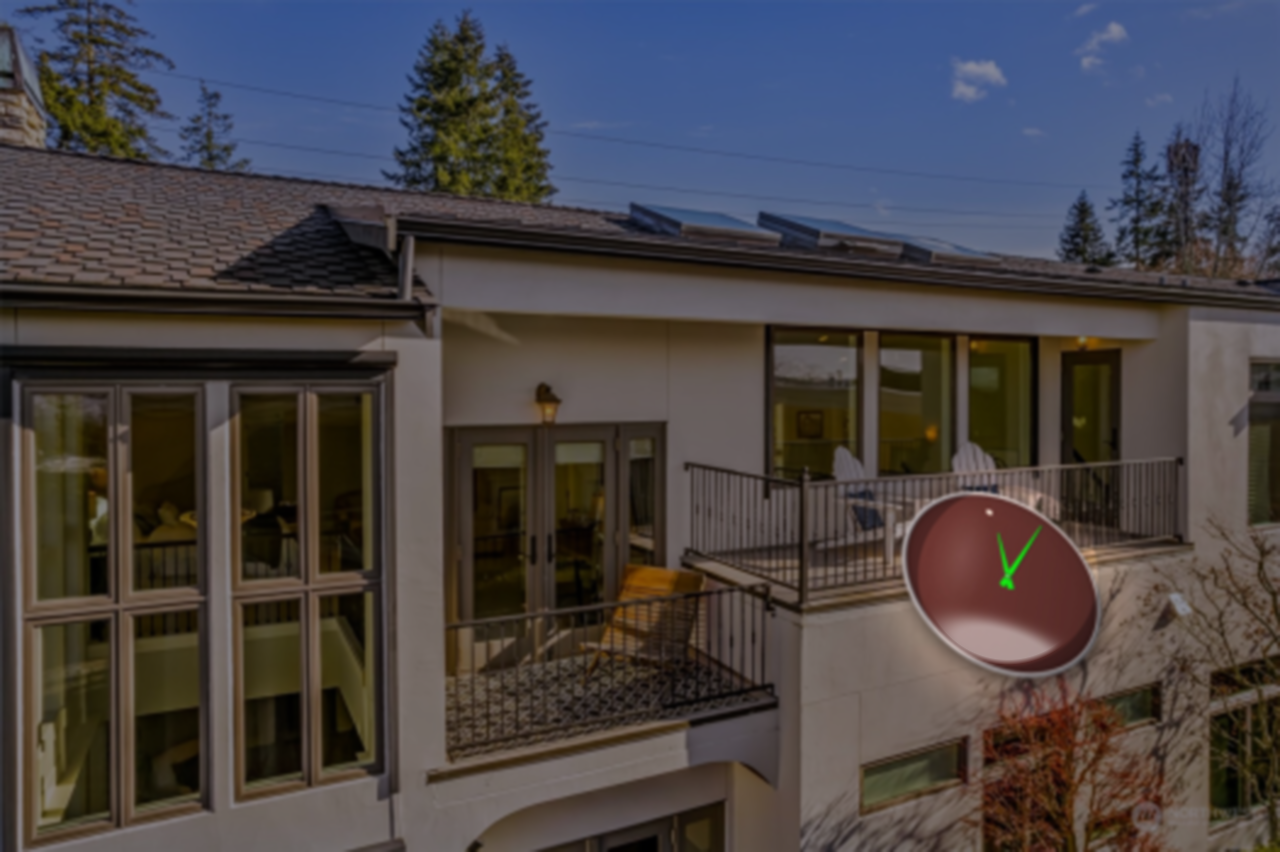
{"hour": 12, "minute": 7}
